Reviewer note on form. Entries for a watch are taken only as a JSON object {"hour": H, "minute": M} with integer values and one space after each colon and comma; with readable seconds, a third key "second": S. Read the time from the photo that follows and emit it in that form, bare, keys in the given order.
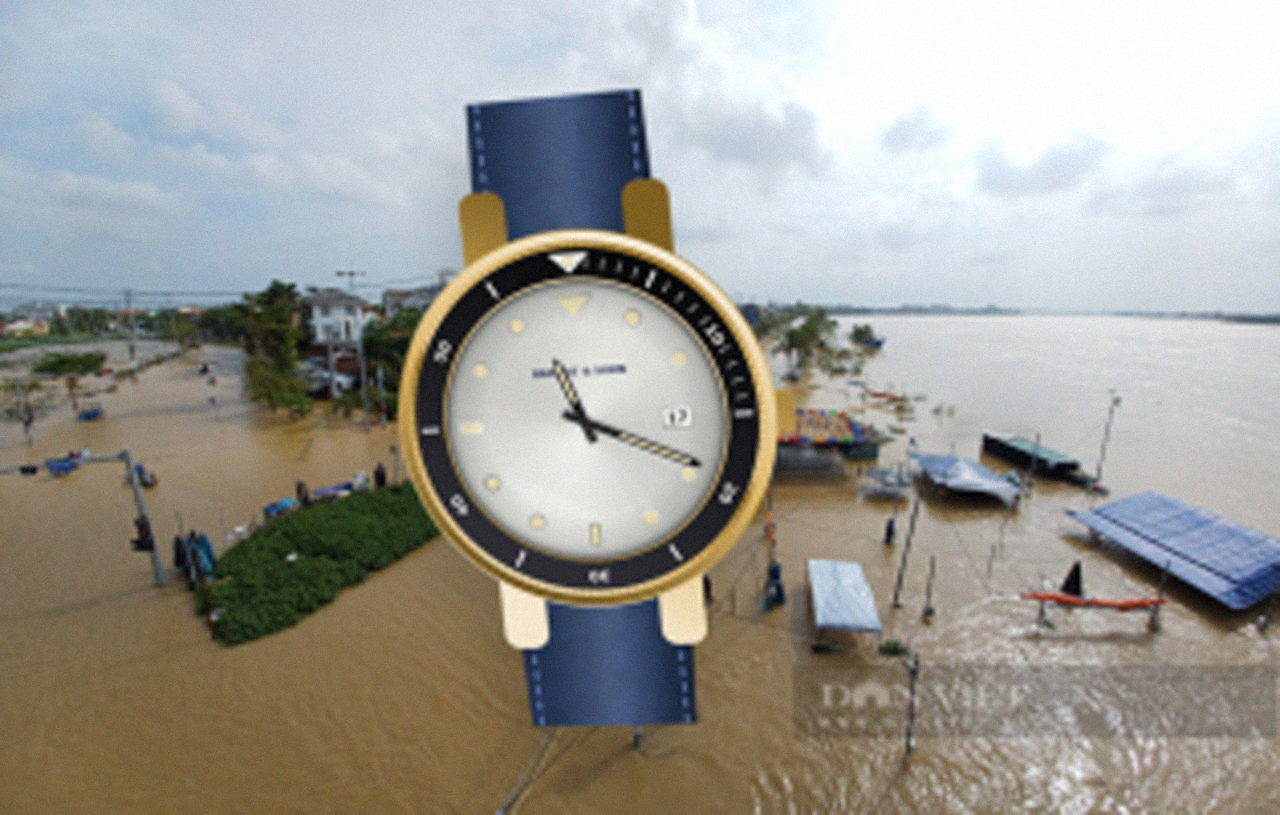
{"hour": 11, "minute": 19}
